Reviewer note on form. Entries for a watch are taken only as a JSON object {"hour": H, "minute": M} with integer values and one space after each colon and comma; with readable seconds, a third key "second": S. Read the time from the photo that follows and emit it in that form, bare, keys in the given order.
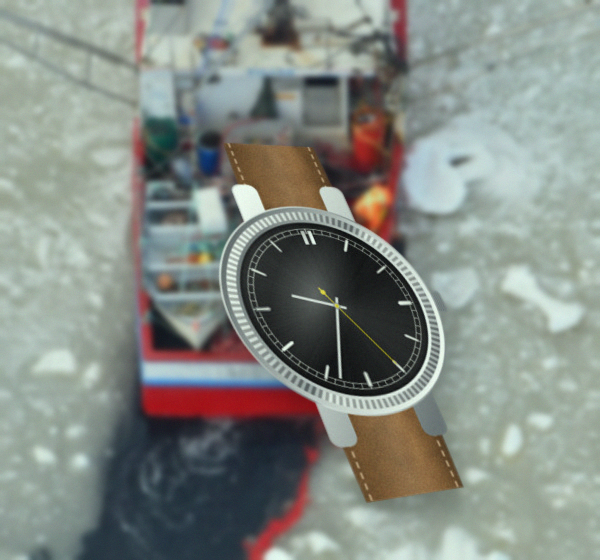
{"hour": 9, "minute": 33, "second": 25}
